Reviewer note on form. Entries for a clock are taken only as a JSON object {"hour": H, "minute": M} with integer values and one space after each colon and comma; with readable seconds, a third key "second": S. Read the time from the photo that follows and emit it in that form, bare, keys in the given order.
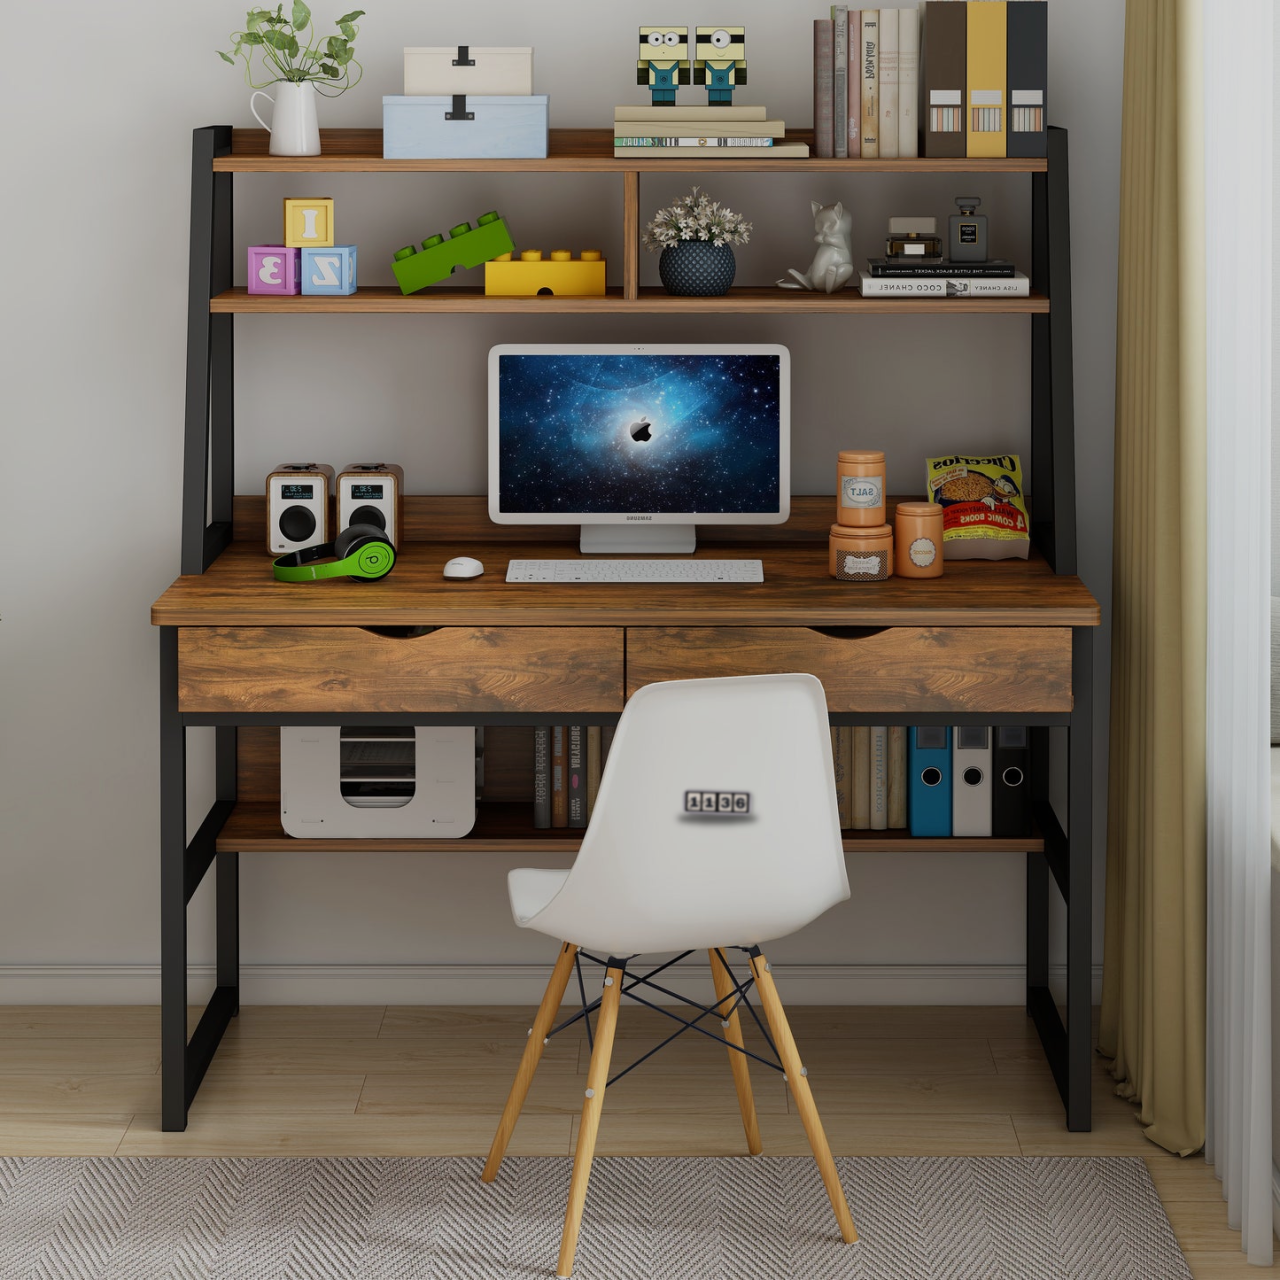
{"hour": 11, "minute": 36}
